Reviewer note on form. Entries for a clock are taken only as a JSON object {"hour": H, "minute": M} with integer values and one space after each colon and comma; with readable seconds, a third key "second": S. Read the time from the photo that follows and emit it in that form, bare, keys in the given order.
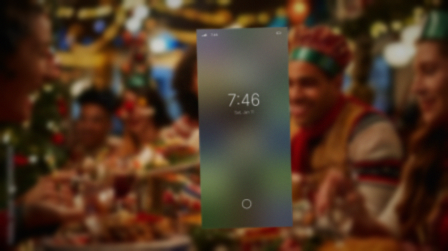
{"hour": 7, "minute": 46}
